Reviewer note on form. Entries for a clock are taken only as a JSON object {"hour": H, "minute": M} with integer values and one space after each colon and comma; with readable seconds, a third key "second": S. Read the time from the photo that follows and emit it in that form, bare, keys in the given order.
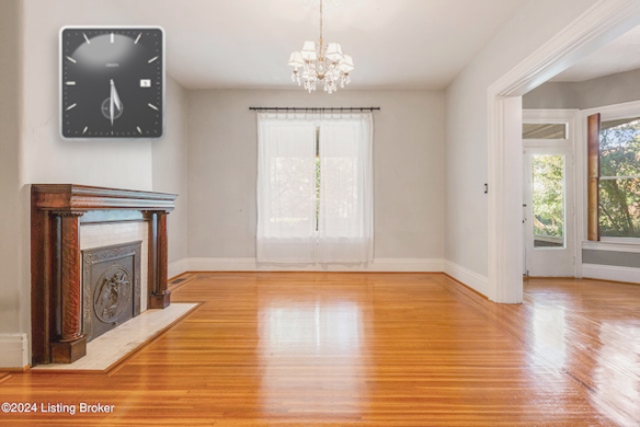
{"hour": 5, "minute": 30}
